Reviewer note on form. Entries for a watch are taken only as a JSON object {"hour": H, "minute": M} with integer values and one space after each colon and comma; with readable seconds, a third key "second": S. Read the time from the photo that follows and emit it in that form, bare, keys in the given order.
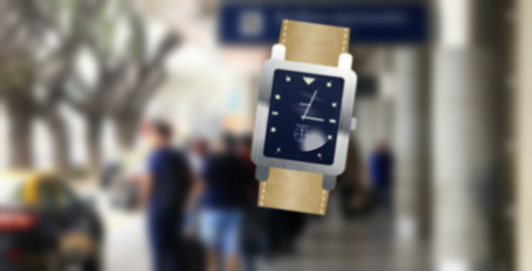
{"hour": 3, "minute": 3}
